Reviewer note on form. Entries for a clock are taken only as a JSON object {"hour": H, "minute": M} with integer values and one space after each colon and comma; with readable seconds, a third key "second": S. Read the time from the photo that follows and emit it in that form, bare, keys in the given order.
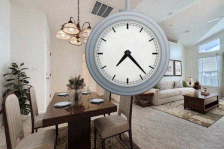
{"hour": 7, "minute": 23}
